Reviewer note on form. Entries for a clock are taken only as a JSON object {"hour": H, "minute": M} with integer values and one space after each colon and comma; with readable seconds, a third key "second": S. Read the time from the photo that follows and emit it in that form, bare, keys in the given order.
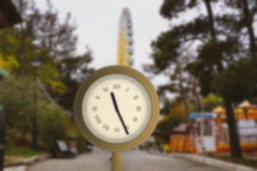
{"hour": 11, "minute": 26}
